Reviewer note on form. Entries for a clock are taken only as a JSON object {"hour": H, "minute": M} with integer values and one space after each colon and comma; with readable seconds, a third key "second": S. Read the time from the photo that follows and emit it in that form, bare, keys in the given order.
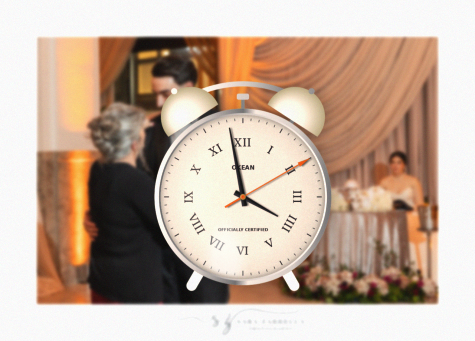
{"hour": 3, "minute": 58, "second": 10}
